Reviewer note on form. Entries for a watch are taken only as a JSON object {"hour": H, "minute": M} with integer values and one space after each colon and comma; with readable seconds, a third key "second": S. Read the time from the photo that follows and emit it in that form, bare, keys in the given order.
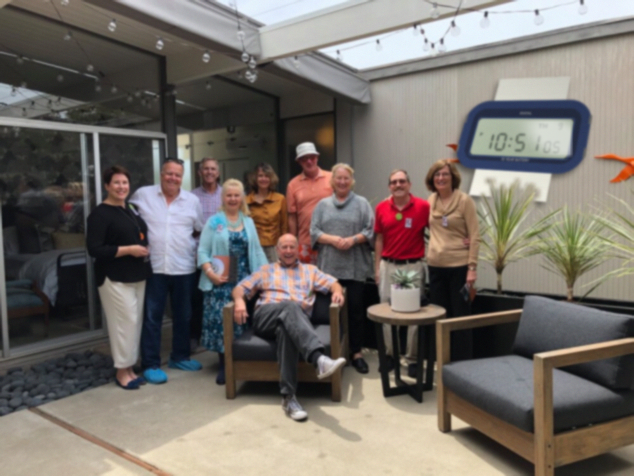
{"hour": 10, "minute": 51, "second": 5}
